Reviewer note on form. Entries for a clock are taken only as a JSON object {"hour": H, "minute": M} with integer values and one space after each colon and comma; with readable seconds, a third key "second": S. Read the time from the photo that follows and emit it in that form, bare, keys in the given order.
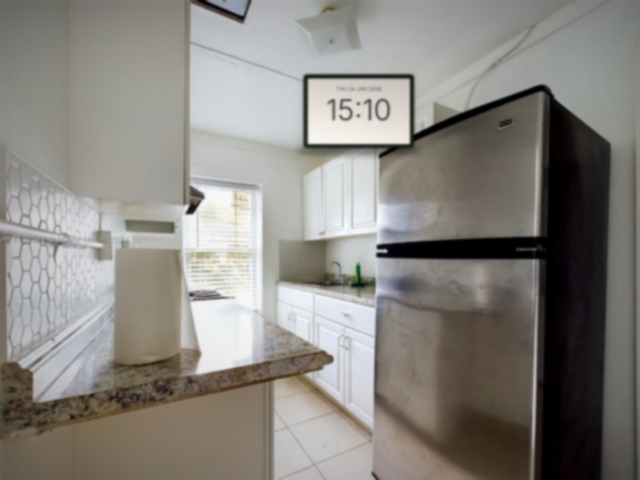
{"hour": 15, "minute": 10}
